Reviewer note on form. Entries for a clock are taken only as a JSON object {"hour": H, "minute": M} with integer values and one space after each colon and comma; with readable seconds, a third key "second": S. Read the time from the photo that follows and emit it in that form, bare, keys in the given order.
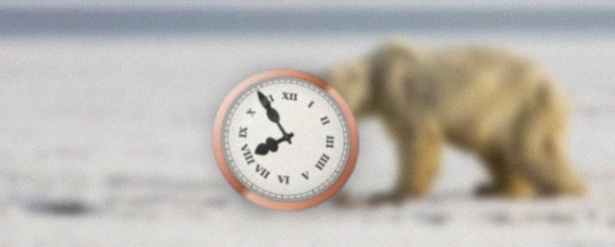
{"hour": 7, "minute": 54}
